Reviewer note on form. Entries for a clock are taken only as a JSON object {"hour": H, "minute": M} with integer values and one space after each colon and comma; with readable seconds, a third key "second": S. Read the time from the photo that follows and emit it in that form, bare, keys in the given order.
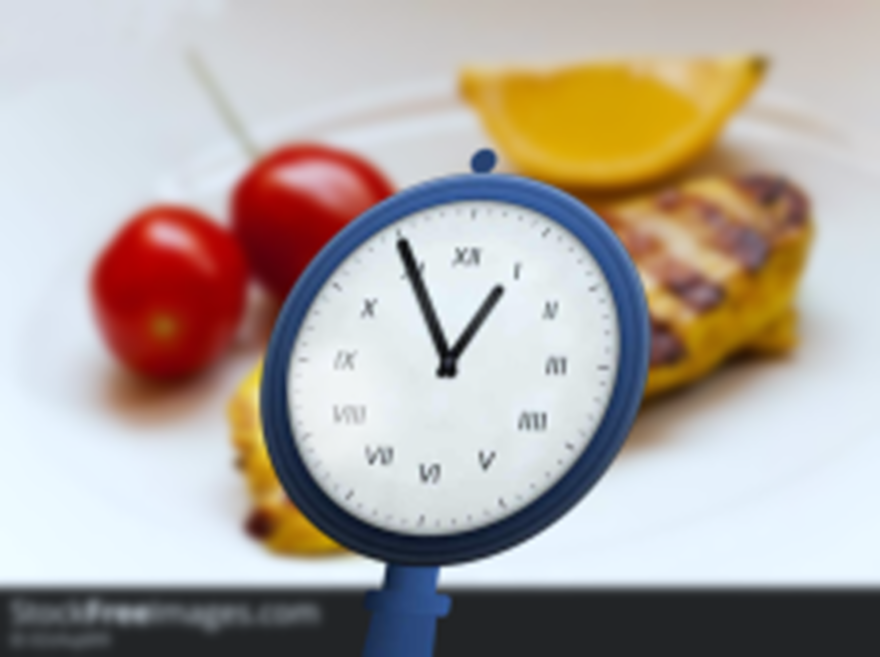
{"hour": 12, "minute": 55}
